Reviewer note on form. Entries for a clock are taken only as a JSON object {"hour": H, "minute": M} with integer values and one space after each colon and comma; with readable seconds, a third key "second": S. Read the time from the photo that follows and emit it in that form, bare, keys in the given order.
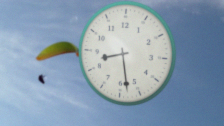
{"hour": 8, "minute": 28}
